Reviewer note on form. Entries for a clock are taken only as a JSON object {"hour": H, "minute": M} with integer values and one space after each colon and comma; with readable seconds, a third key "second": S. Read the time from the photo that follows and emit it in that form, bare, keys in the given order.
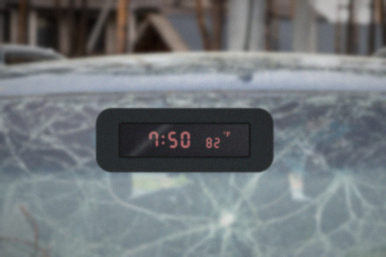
{"hour": 7, "minute": 50}
